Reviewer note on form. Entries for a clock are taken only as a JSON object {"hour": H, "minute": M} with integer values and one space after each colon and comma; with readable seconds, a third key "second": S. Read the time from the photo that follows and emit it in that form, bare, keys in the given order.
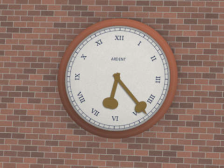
{"hour": 6, "minute": 23}
